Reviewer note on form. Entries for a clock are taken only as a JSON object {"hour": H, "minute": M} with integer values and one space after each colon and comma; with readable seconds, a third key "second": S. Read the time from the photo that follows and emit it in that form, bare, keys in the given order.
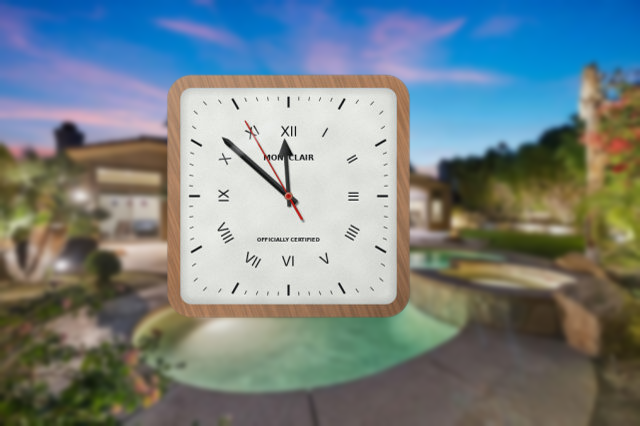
{"hour": 11, "minute": 51, "second": 55}
